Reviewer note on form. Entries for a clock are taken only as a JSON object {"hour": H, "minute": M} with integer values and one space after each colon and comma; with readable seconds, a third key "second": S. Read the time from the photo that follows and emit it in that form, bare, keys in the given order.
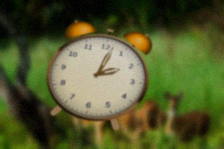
{"hour": 2, "minute": 2}
